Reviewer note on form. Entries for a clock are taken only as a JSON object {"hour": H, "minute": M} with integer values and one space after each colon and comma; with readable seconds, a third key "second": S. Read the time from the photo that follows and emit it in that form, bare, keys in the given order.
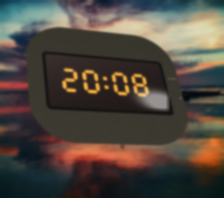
{"hour": 20, "minute": 8}
